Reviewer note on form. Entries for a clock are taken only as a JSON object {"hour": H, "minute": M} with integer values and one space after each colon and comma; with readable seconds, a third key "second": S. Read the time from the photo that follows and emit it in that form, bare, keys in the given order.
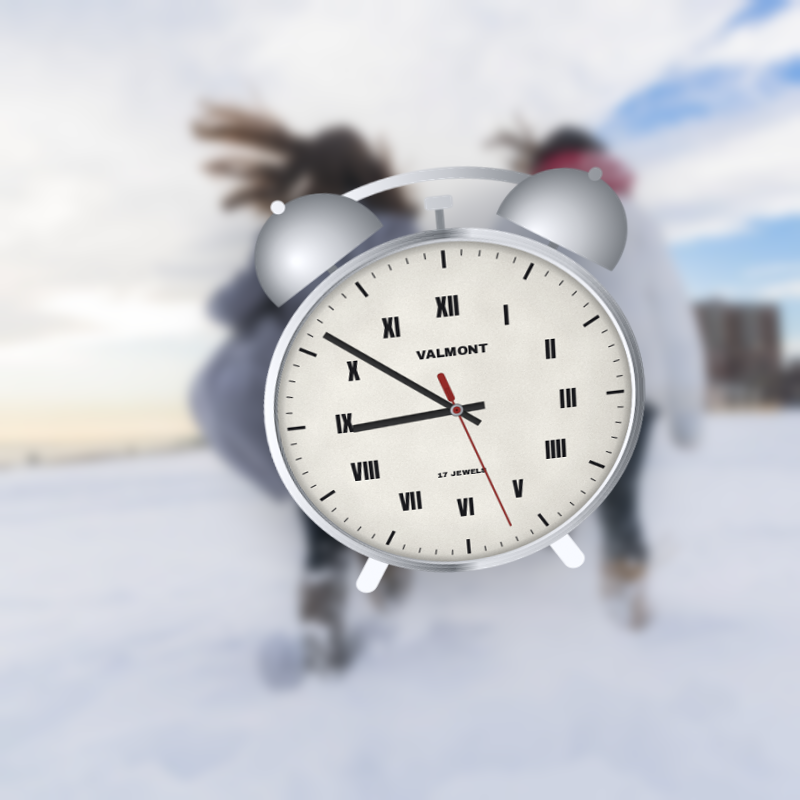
{"hour": 8, "minute": 51, "second": 27}
